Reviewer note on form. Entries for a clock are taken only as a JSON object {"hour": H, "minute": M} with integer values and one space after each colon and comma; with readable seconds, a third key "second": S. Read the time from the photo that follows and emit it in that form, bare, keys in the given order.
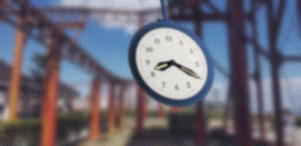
{"hour": 8, "minute": 20}
